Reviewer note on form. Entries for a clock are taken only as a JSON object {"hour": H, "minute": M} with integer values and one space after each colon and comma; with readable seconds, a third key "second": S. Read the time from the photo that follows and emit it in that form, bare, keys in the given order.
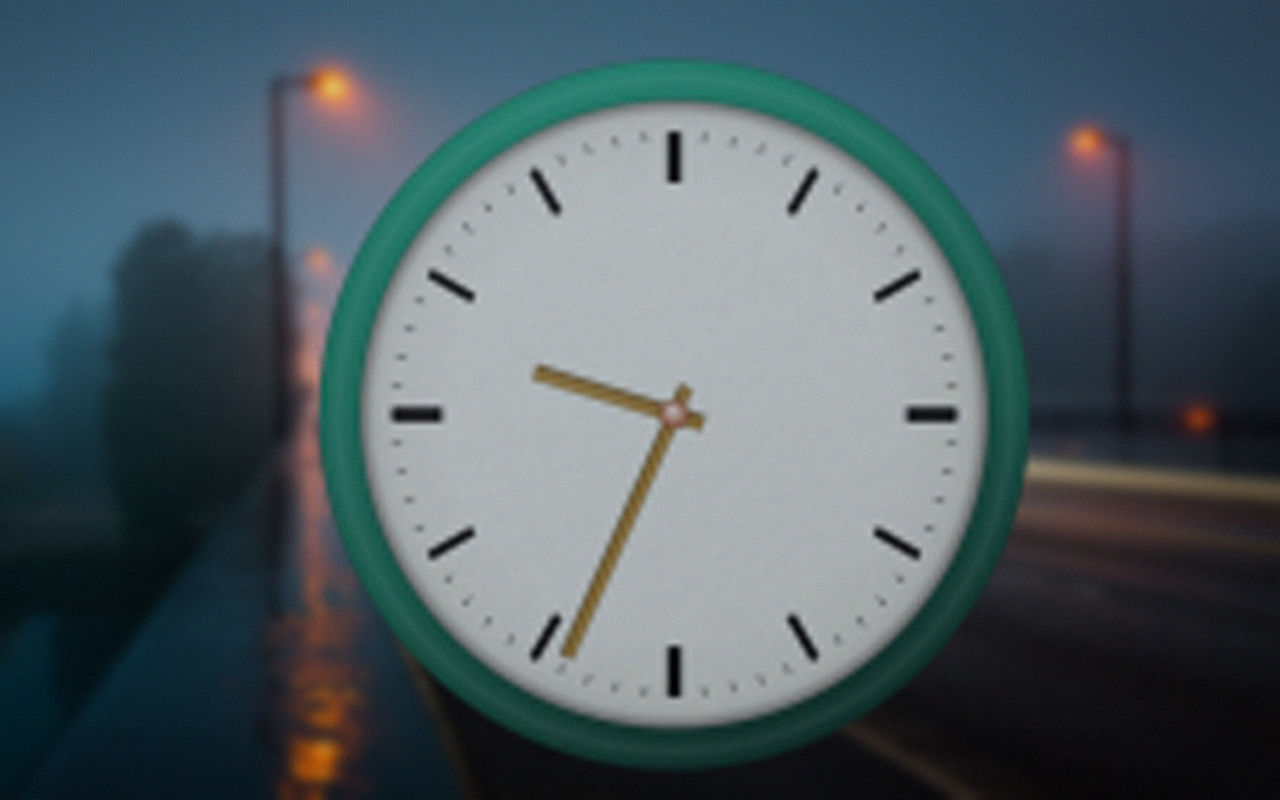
{"hour": 9, "minute": 34}
